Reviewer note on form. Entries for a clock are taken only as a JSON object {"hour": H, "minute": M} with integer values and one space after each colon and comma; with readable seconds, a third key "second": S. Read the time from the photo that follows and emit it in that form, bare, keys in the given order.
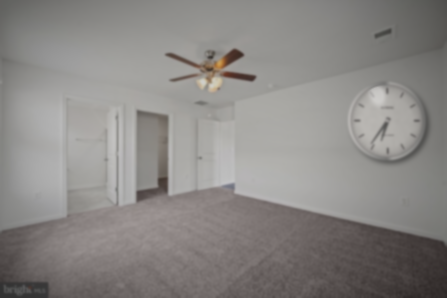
{"hour": 6, "minute": 36}
